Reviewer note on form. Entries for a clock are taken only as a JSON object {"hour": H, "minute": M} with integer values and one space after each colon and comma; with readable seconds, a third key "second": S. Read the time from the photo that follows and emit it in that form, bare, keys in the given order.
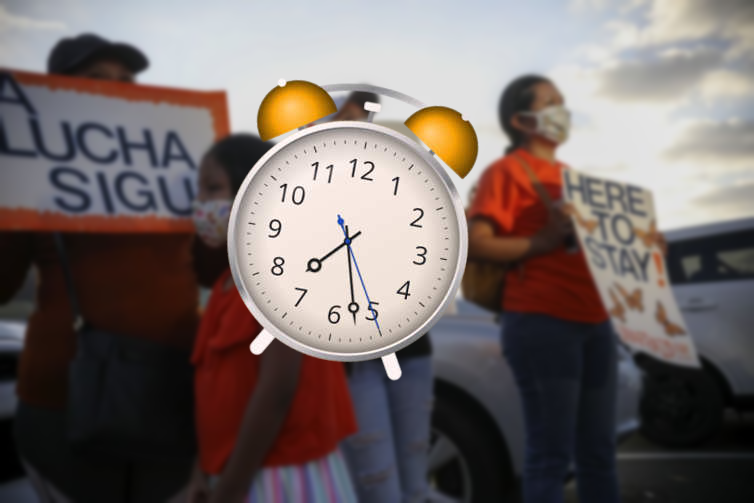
{"hour": 7, "minute": 27, "second": 25}
